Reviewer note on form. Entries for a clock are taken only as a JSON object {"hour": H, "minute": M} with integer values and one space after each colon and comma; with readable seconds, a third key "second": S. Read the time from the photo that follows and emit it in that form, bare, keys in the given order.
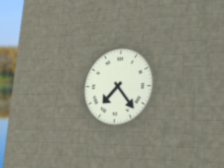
{"hour": 7, "minute": 23}
